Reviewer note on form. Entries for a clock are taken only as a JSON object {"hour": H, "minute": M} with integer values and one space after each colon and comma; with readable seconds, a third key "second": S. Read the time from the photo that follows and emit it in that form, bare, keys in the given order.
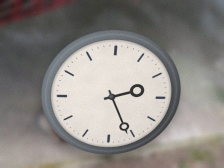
{"hour": 2, "minute": 26}
